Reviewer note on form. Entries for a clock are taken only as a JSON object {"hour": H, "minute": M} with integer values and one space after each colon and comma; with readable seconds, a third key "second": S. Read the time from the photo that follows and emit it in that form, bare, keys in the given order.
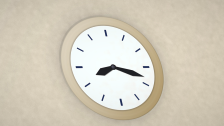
{"hour": 8, "minute": 18}
